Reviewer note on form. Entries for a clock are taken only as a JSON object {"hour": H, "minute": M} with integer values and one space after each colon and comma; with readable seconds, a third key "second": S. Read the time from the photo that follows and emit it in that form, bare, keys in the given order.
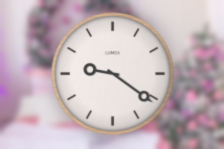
{"hour": 9, "minute": 21}
